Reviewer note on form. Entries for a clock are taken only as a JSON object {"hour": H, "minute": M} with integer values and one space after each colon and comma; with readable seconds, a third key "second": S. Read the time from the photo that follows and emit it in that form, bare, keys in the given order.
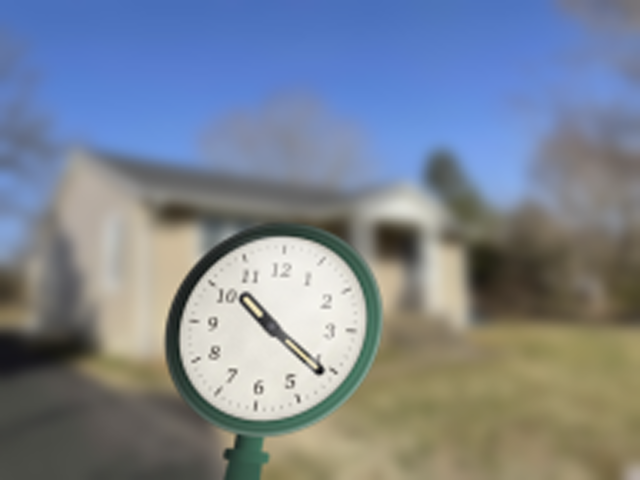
{"hour": 10, "minute": 21}
